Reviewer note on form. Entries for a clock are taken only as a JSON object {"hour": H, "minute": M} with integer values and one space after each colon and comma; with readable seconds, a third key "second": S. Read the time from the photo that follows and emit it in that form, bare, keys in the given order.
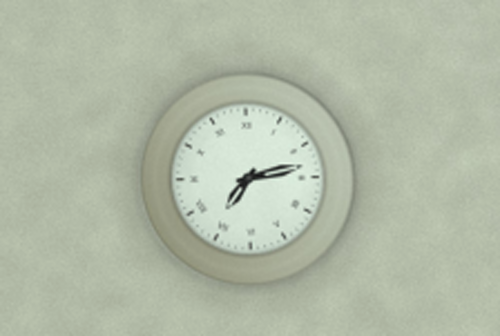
{"hour": 7, "minute": 13}
